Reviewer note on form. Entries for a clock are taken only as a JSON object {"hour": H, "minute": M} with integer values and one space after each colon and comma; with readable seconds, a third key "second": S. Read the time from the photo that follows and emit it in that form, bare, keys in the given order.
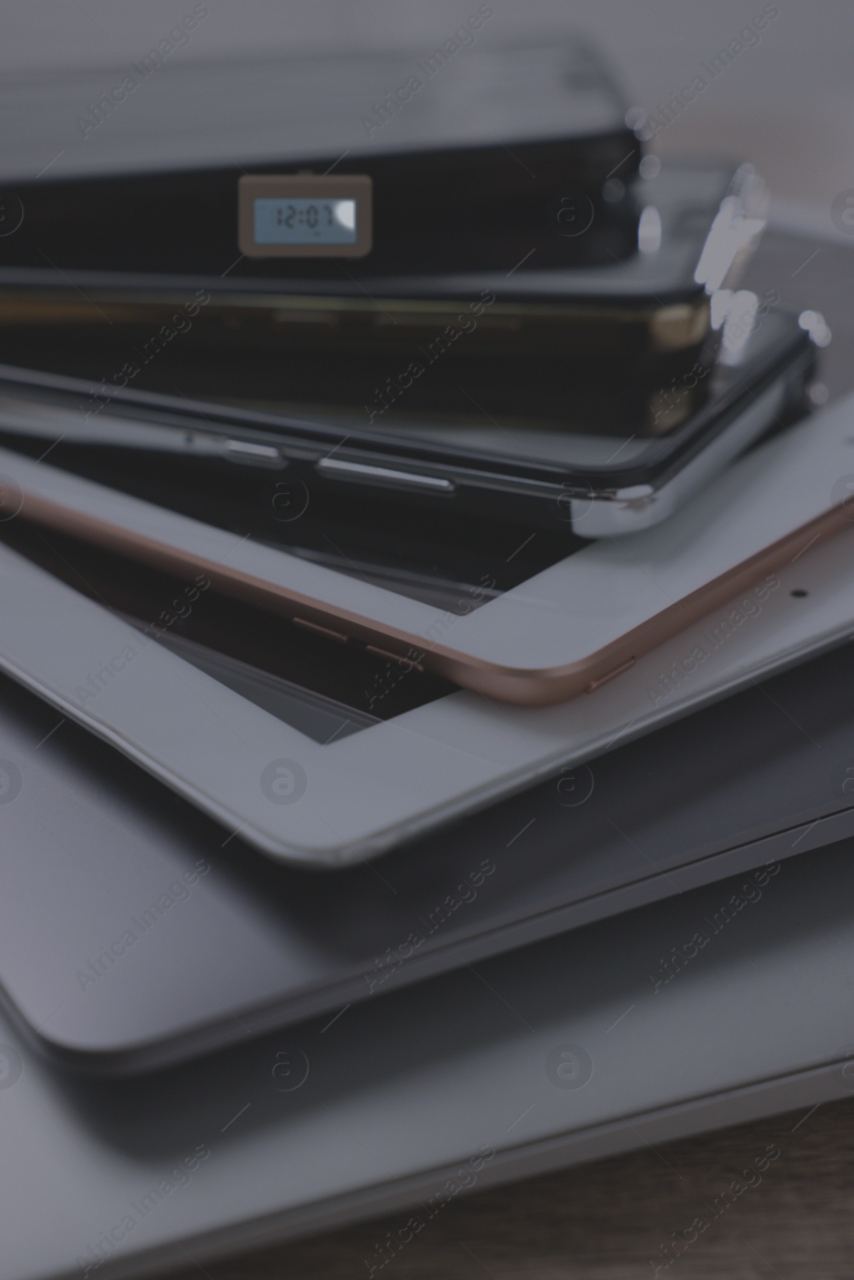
{"hour": 12, "minute": 7}
